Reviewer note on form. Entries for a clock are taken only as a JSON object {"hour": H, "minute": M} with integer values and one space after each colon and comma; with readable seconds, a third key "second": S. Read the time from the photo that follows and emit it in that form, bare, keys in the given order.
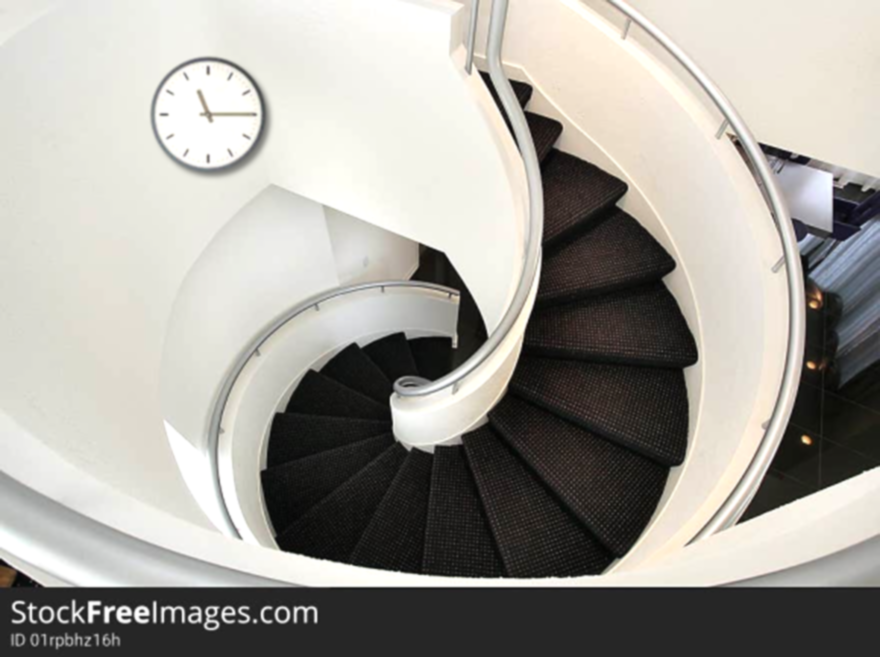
{"hour": 11, "minute": 15}
